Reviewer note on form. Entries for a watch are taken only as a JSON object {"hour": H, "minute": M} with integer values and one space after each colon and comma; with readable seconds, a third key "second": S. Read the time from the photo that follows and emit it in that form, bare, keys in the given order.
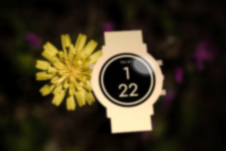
{"hour": 1, "minute": 22}
